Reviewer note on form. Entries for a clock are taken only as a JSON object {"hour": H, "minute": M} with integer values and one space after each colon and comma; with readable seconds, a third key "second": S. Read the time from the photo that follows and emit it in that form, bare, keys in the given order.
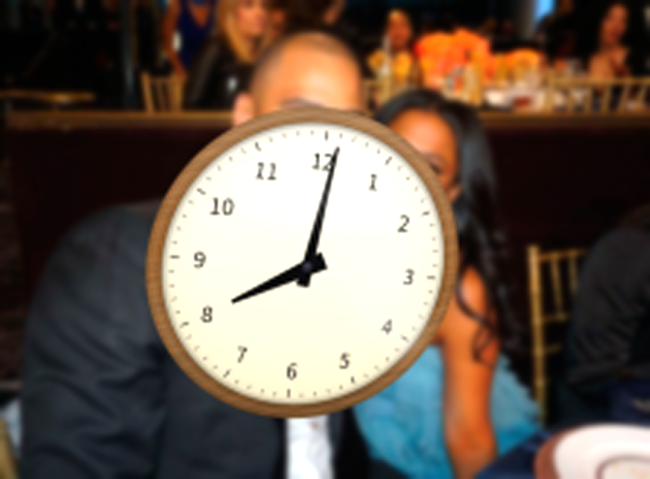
{"hour": 8, "minute": 1}
